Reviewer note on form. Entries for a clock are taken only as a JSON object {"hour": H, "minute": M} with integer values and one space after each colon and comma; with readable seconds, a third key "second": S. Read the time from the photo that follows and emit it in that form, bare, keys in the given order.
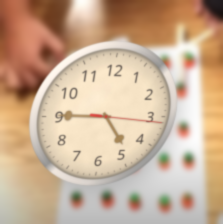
{"hour": 4, "minute": 45, "second": 16}
